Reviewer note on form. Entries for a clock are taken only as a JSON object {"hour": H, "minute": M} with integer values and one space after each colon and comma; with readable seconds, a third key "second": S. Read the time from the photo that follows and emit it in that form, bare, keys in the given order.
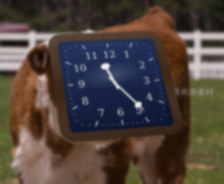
{"hour": 11, "minute": 24}
